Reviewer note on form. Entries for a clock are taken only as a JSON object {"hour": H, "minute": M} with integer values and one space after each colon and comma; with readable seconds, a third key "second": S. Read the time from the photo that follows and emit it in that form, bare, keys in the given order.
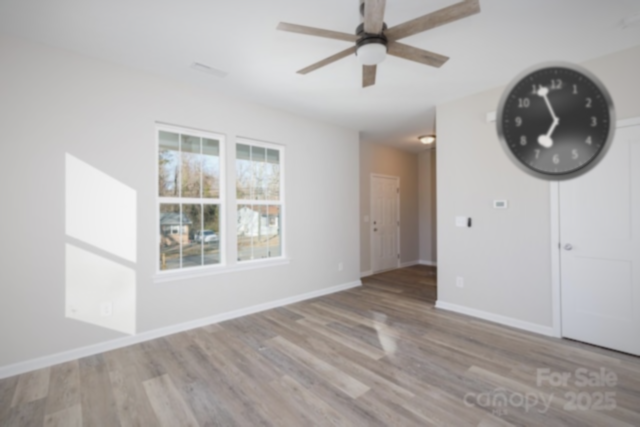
{"hour": 6, "minute": 56}
